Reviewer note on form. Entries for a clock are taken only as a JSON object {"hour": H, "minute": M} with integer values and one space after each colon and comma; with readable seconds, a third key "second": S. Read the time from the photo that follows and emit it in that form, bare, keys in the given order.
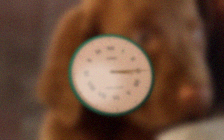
{"hour": 3, "minute": 15}
